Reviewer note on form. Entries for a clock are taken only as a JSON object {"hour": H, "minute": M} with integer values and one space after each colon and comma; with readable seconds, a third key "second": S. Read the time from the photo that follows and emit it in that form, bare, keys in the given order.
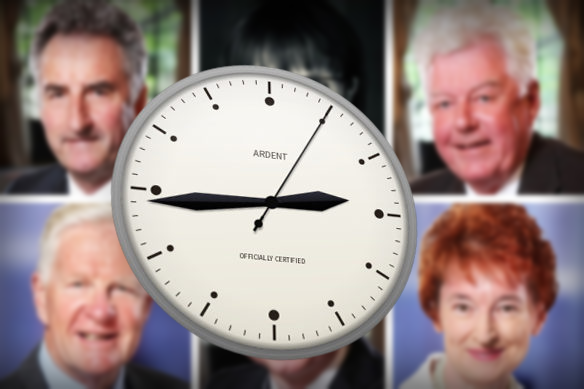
{"hour": 2, "minute": 44, "second": 5}
